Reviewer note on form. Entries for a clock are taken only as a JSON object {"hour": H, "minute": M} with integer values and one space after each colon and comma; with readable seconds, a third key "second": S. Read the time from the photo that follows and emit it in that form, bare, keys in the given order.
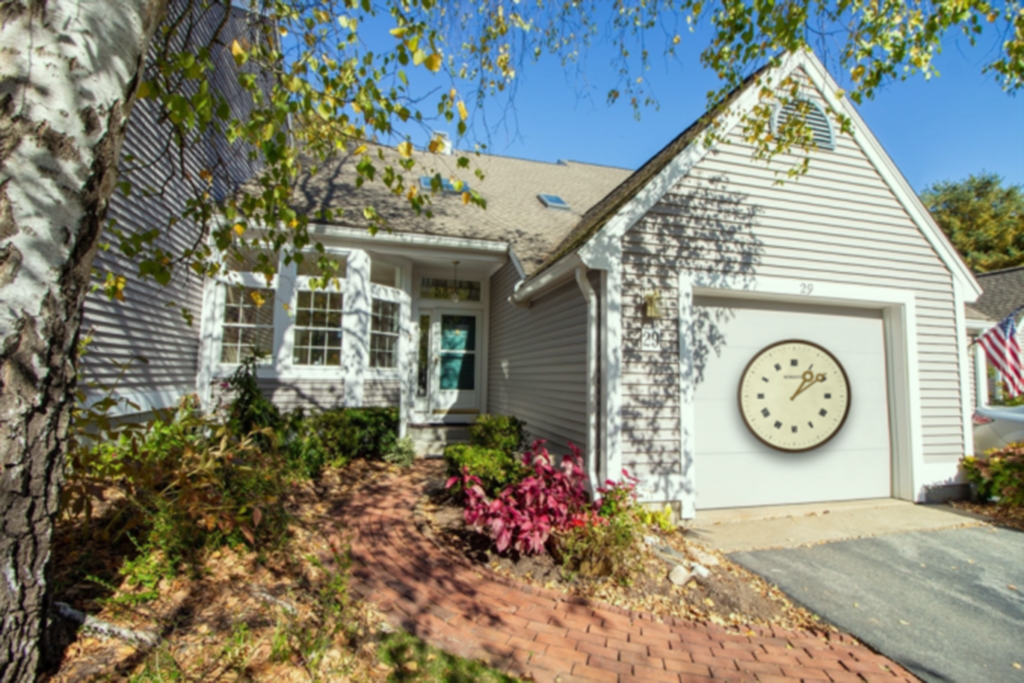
{"hour": 1, "minute": 9}
